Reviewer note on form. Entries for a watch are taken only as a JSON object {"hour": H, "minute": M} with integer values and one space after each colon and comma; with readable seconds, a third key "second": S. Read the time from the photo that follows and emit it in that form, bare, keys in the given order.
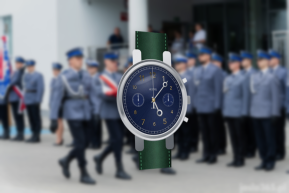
{"hour": 5, "minute": 7}
